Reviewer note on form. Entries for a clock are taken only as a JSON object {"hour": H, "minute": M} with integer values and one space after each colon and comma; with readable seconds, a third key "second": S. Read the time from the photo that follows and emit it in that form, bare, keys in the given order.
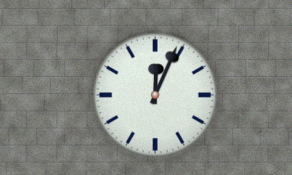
{"hour": 12, "minute": 4}
